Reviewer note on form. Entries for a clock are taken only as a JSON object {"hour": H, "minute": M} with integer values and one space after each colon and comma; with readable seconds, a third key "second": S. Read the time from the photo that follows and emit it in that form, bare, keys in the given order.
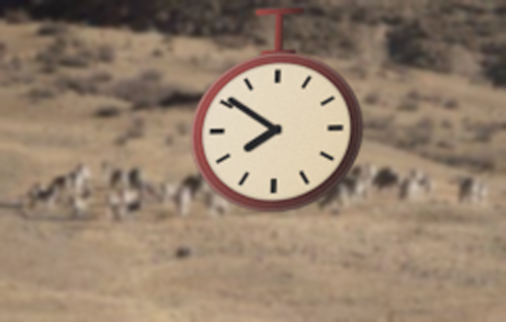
{"hour": 7, "minute": 51}
